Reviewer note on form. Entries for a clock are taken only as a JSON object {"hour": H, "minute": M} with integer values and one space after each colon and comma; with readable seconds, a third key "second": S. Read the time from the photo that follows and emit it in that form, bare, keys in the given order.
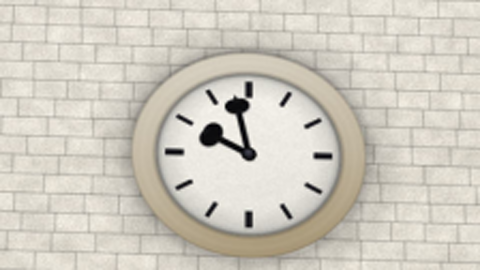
{"hour": 9, "minute": 58}
